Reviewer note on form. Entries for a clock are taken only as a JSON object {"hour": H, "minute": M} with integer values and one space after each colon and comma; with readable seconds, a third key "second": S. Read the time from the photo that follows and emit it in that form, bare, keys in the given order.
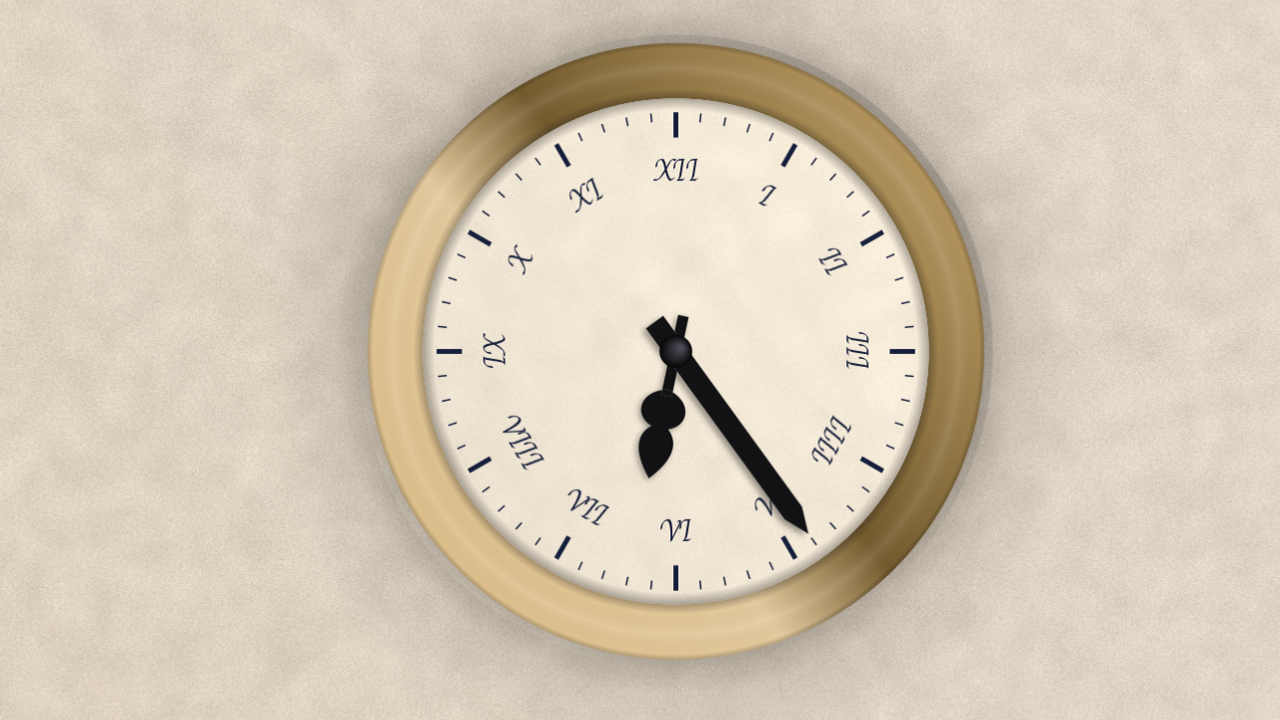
{"hour": 6, "minute": 24}
